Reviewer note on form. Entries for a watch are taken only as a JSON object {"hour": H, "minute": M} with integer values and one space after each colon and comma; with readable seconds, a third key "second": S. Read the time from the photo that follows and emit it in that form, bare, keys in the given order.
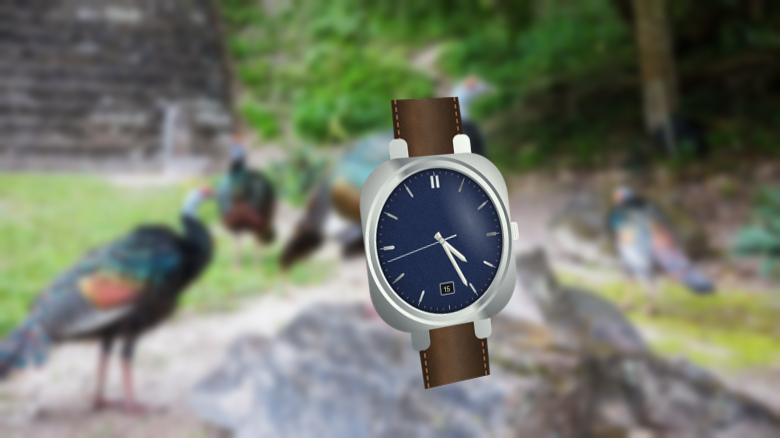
{"hour": 4, "minute": 25, "second": 43}
